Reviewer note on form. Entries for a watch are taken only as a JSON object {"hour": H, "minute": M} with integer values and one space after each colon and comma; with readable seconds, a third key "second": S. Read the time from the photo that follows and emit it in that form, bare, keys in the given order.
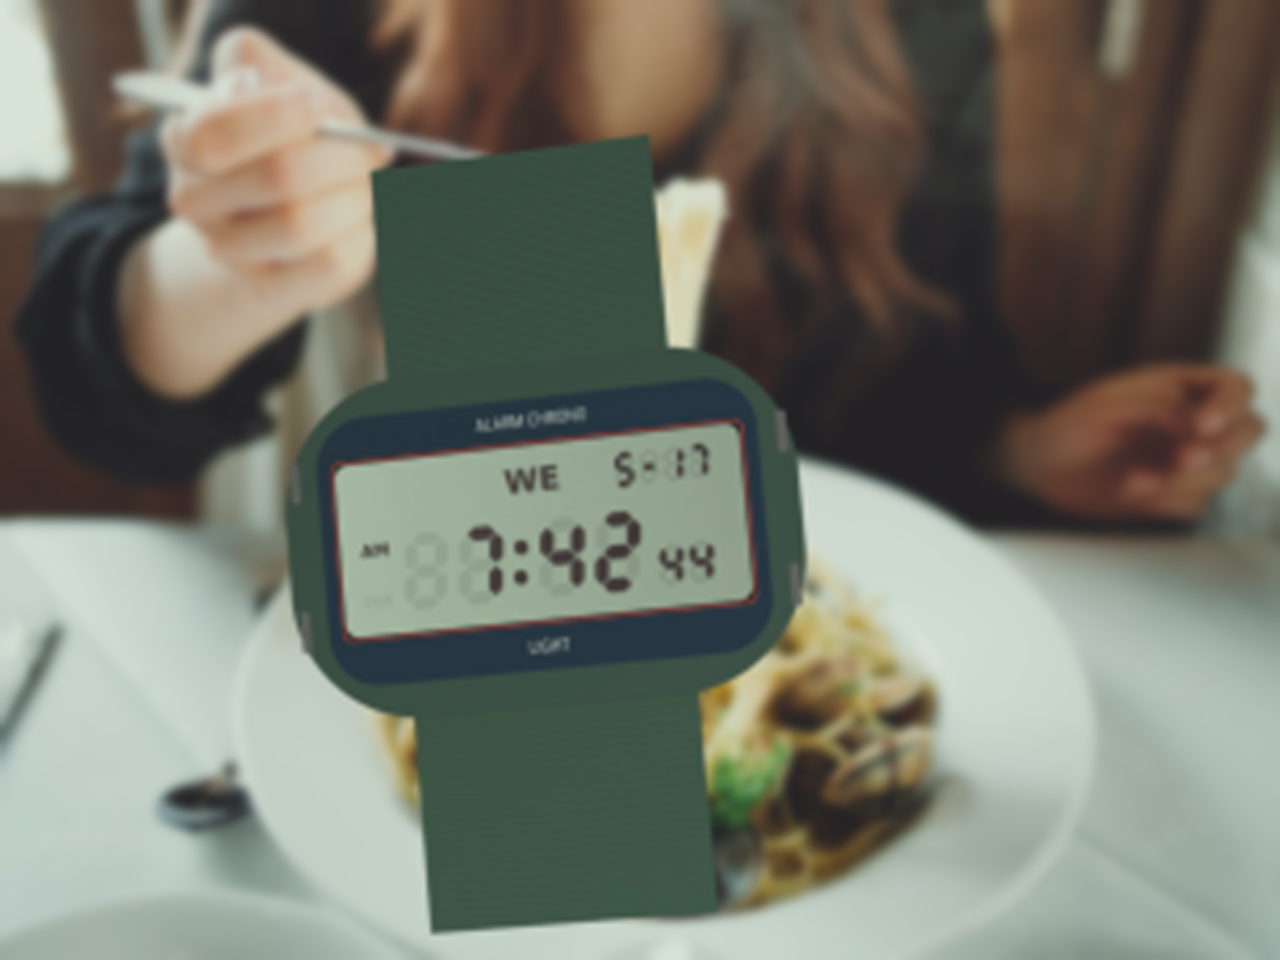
{"hour": 7, "minute": 42, "second": 44}
